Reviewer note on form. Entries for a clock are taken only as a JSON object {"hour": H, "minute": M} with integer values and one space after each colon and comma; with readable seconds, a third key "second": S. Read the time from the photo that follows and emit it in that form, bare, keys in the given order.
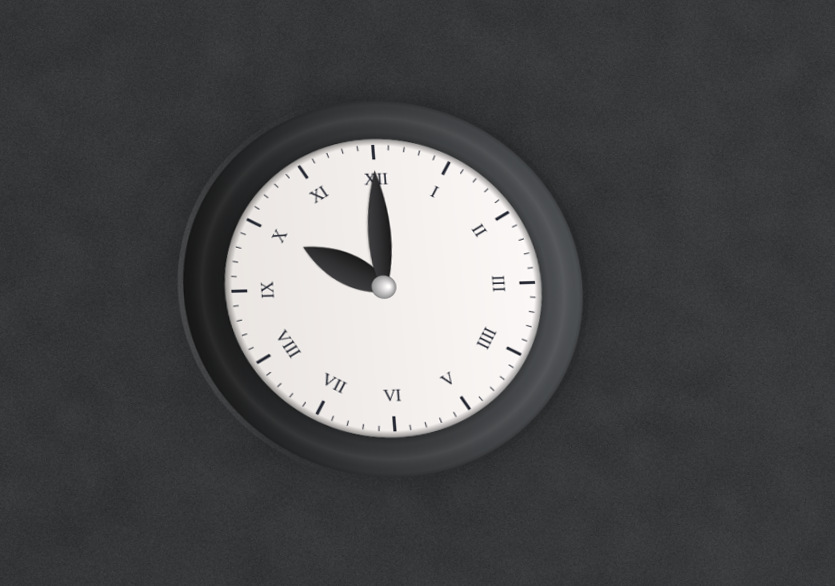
{"hour": 10, "minute": 0}
